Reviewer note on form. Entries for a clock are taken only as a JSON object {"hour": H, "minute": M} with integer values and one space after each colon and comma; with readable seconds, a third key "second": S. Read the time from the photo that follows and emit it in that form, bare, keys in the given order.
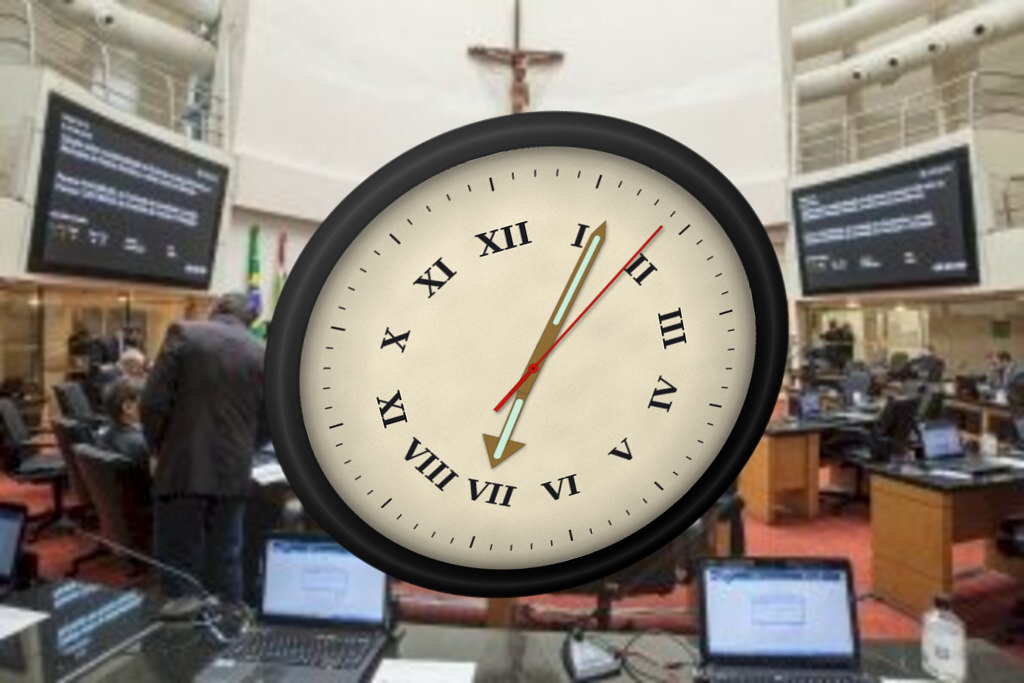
{"hour": 7, "minute": 6, "second": 9}
